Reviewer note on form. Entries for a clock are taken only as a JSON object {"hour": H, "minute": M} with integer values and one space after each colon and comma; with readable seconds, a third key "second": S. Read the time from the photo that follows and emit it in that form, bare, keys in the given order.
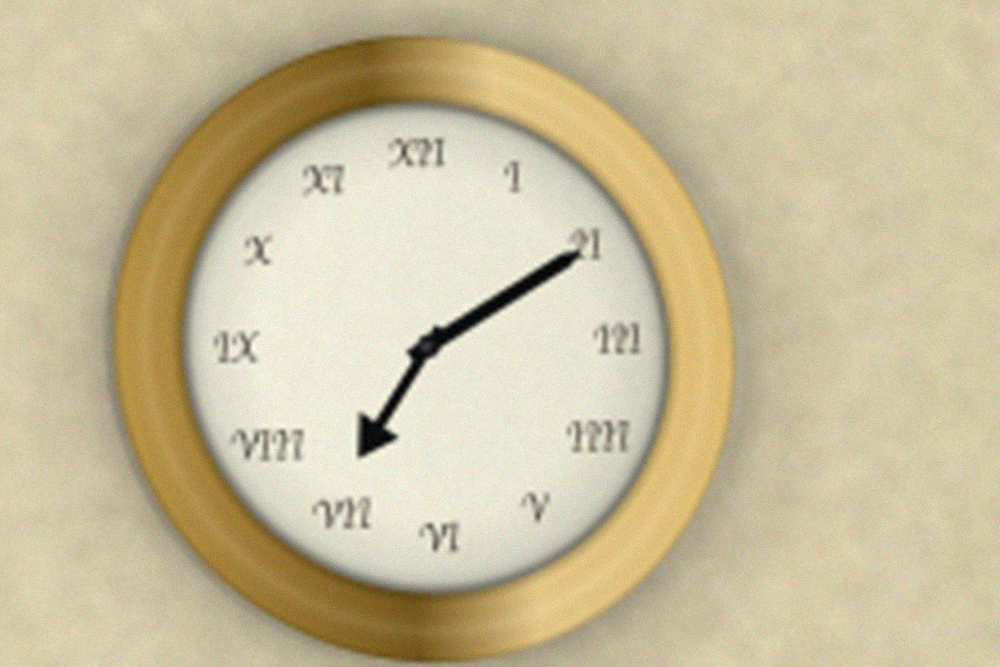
{"hour": 7, "minute": 10}
